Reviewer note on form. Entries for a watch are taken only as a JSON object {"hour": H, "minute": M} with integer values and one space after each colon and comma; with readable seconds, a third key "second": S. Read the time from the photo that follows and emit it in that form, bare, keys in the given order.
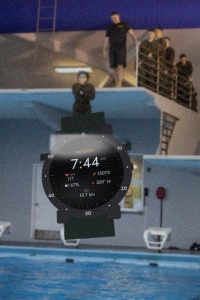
{"hour": 7, "minute": 44}
